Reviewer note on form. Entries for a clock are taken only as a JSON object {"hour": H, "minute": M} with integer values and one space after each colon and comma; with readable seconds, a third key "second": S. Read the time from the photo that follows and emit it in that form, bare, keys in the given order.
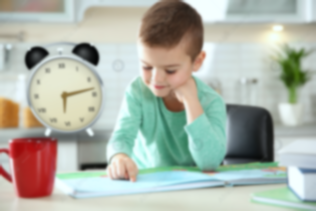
{"hour": 6, "minute": 13}
